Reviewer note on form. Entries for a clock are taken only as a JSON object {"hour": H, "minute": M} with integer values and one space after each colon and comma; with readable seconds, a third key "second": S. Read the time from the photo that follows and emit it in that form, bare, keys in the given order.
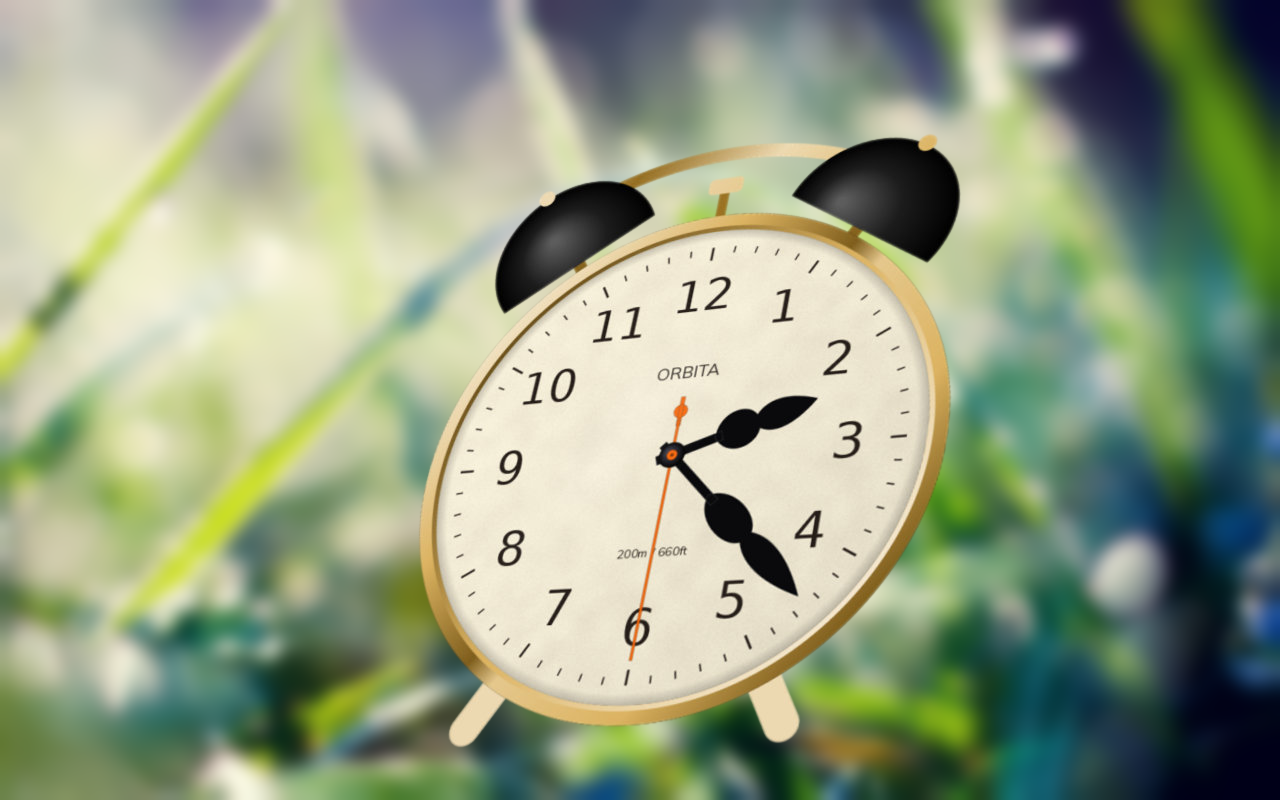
{"hour": 2, "minute": 22, "second": 30}
